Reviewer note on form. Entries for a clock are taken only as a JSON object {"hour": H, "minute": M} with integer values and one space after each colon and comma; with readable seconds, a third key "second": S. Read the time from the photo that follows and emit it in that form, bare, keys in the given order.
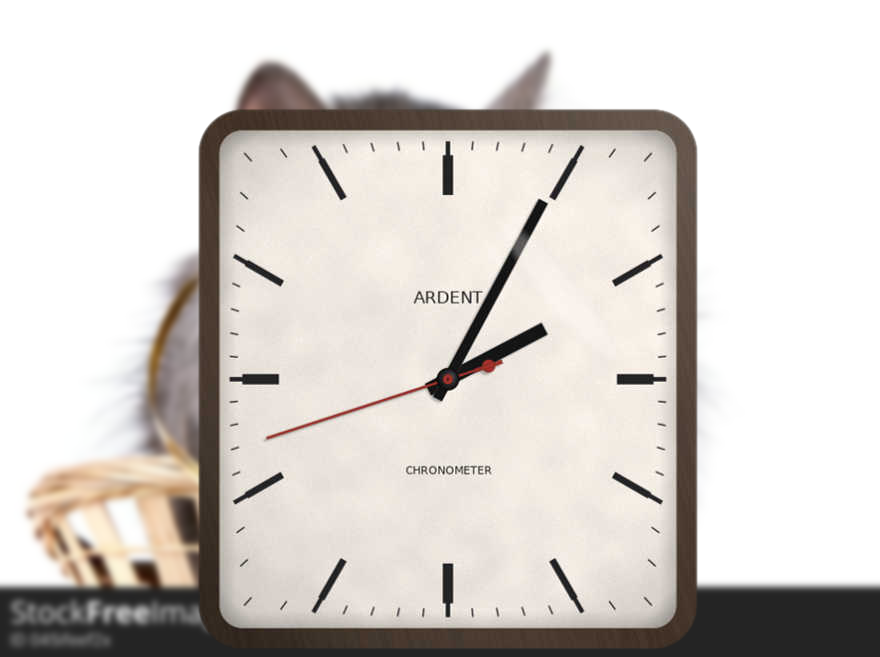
{"hour": 2, "minute": 4, "second": 42}
